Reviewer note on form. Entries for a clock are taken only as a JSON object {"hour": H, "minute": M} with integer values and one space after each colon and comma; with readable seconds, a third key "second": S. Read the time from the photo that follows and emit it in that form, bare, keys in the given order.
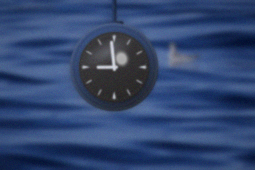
{"hour": 8, "minute": 59}
